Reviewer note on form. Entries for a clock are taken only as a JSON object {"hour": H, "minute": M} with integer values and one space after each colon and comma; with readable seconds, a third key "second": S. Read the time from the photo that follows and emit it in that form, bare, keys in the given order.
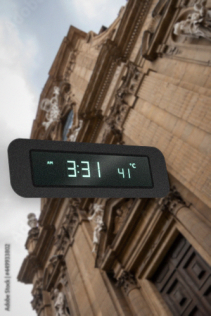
{"hour": 3, "minute": 31}
